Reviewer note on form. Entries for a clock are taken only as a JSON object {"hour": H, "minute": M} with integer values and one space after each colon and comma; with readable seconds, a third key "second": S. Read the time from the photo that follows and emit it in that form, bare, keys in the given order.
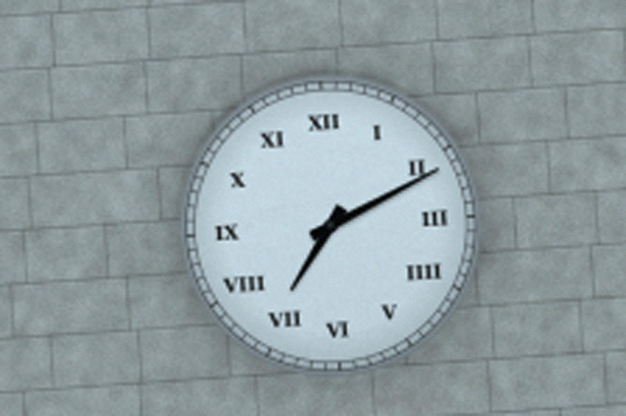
{"hour": 7, "minute": 11}
